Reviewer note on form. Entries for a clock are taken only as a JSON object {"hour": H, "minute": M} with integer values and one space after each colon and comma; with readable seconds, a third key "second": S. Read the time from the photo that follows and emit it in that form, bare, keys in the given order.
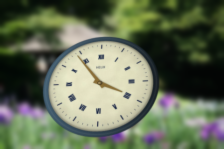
{"hour": 3, "minute": 54}
